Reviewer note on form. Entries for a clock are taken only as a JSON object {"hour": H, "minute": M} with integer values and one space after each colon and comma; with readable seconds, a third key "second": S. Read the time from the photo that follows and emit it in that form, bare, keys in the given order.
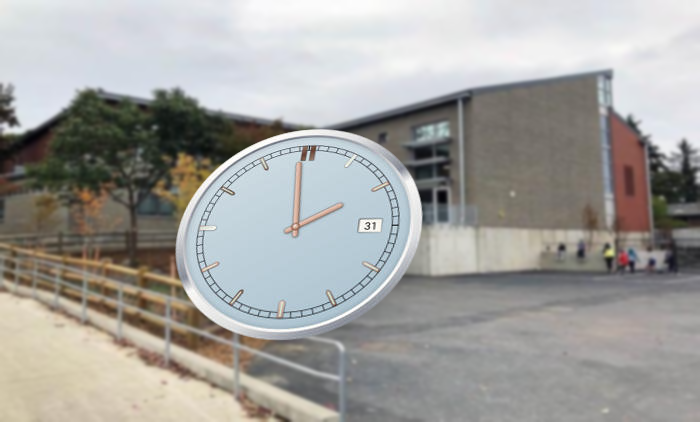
{"hour": 1, "minute": 59}
